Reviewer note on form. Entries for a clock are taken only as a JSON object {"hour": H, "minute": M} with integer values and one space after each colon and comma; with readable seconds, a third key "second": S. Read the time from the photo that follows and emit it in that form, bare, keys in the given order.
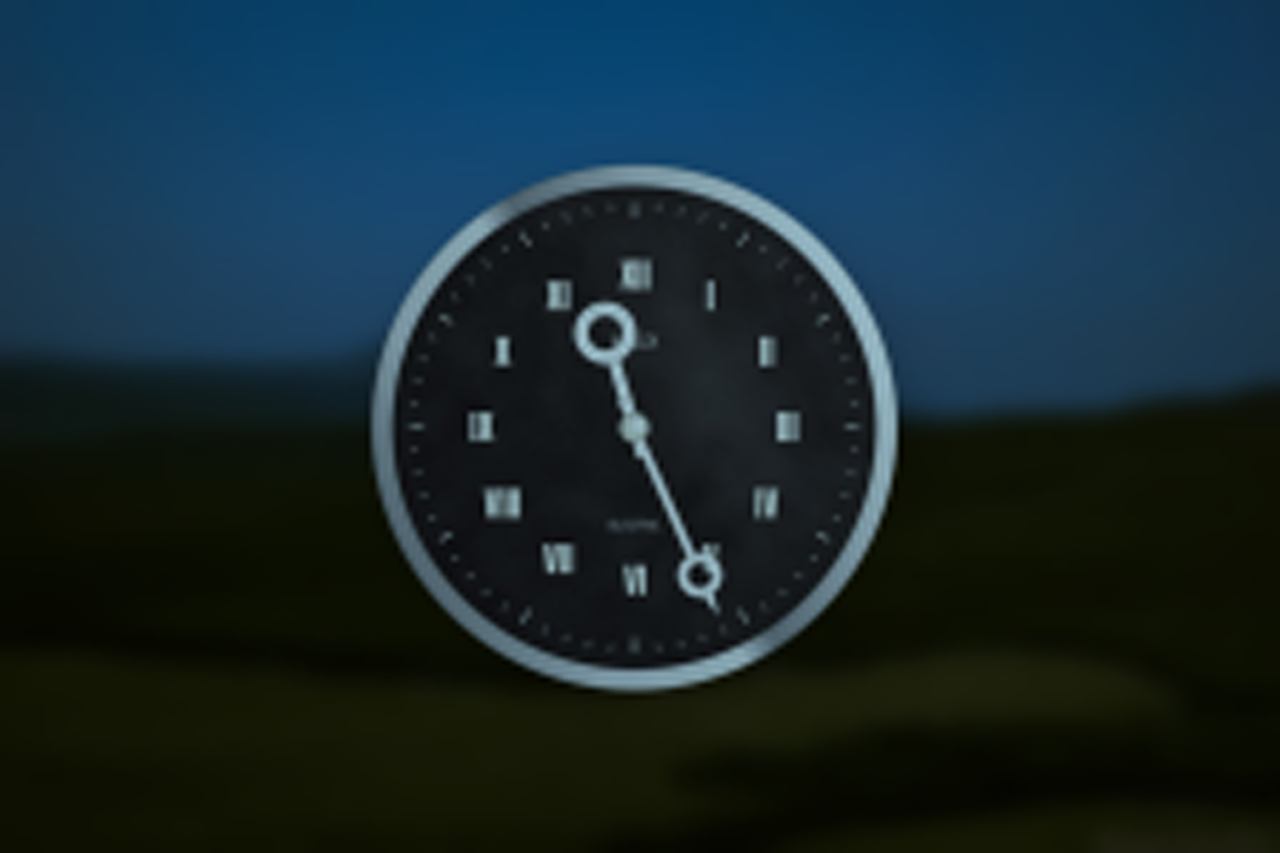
{"hour": 11, "minute": 26}
